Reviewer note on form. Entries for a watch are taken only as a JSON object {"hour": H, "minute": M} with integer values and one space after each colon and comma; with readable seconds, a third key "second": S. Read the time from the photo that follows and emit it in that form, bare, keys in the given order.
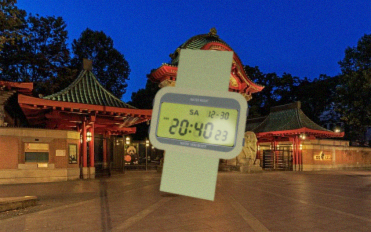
{"hour": 20, "minute": 40, "second": 23}
